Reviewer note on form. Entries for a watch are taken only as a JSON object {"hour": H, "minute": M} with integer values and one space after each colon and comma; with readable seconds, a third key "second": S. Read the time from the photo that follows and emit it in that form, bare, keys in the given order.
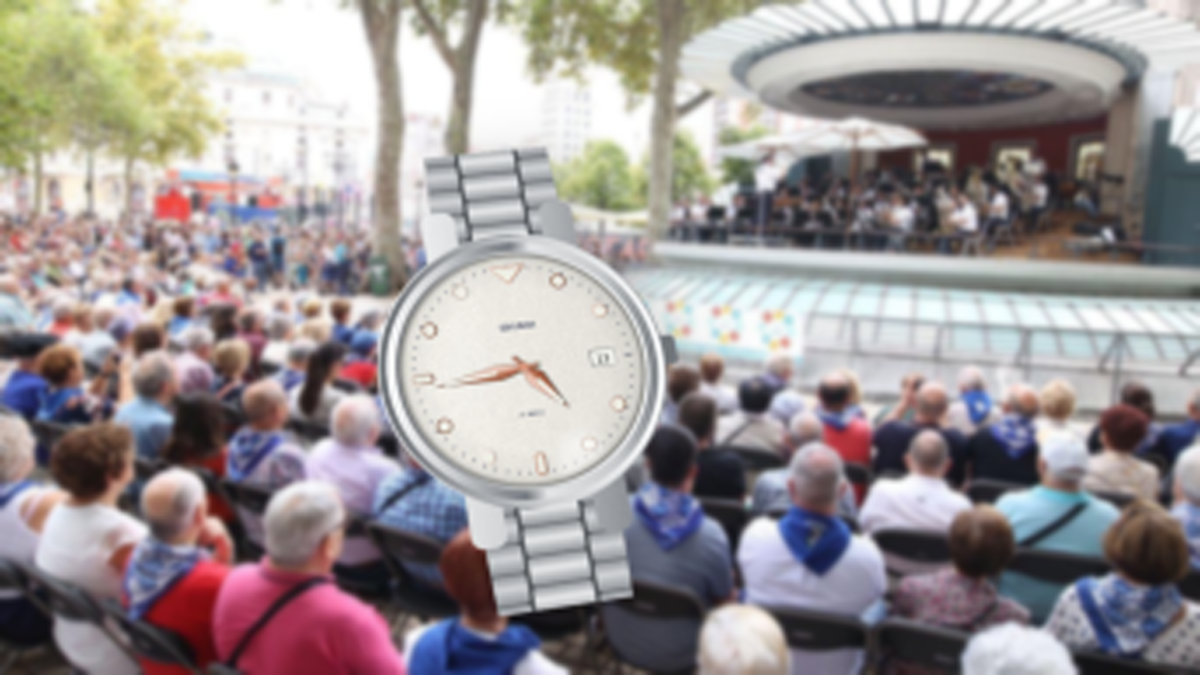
{"hour": 4, "minute": 44}
